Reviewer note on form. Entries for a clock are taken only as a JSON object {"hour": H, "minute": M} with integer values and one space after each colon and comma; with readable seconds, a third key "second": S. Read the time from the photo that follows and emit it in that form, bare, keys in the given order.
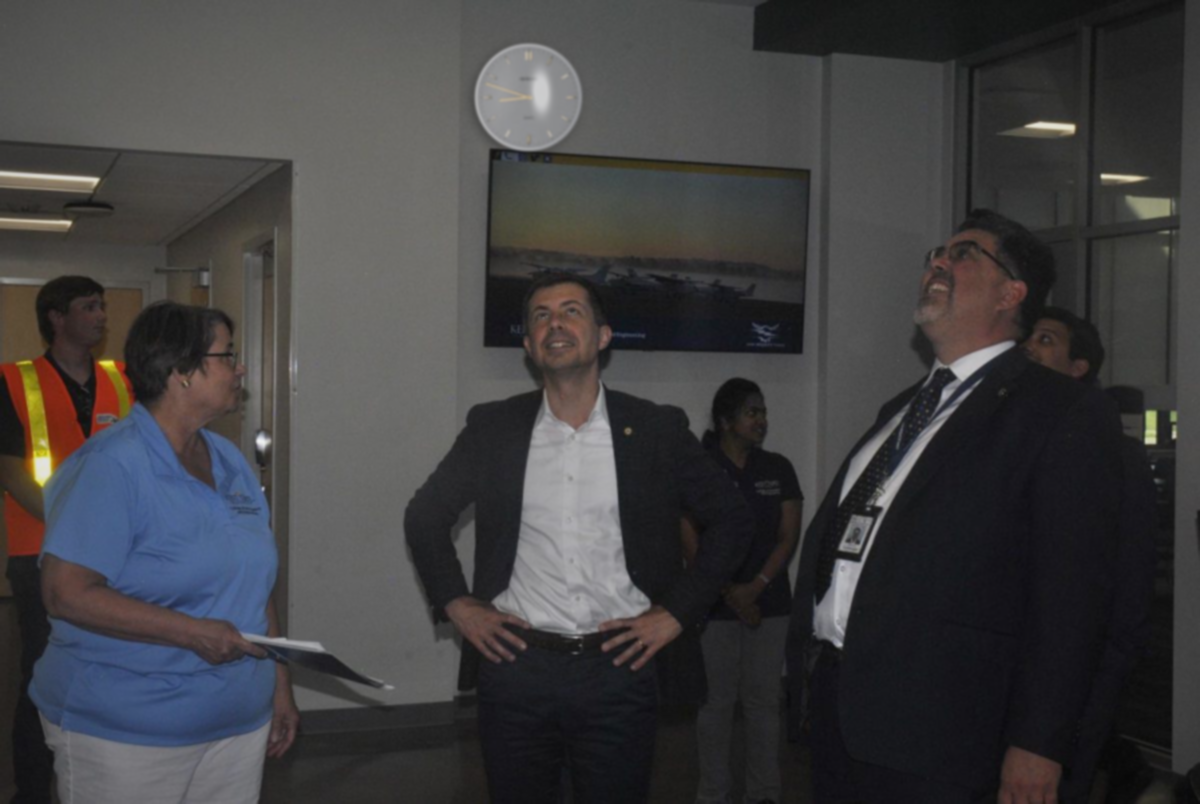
{"hour": 8, "minute": 48}
